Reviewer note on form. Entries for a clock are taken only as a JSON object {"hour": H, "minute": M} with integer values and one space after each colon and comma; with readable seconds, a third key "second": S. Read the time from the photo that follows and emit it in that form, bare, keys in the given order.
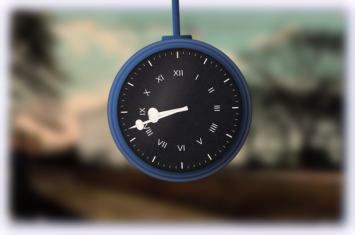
{"hour": 8, "minute": 42}
